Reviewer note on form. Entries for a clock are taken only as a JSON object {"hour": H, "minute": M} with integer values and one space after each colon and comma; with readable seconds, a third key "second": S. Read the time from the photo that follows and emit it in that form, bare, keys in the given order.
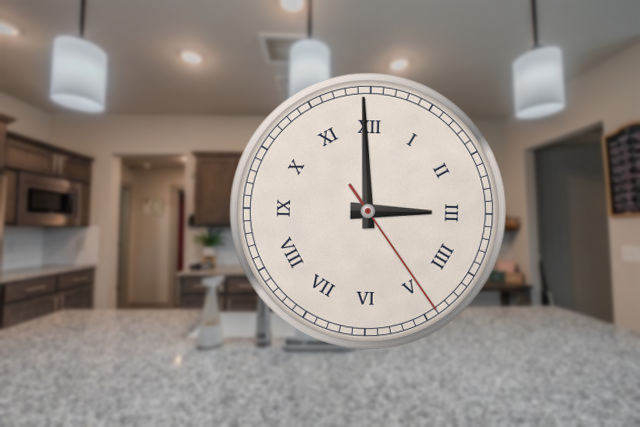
{"hour": 2, "minute": 59, "second": 24}
